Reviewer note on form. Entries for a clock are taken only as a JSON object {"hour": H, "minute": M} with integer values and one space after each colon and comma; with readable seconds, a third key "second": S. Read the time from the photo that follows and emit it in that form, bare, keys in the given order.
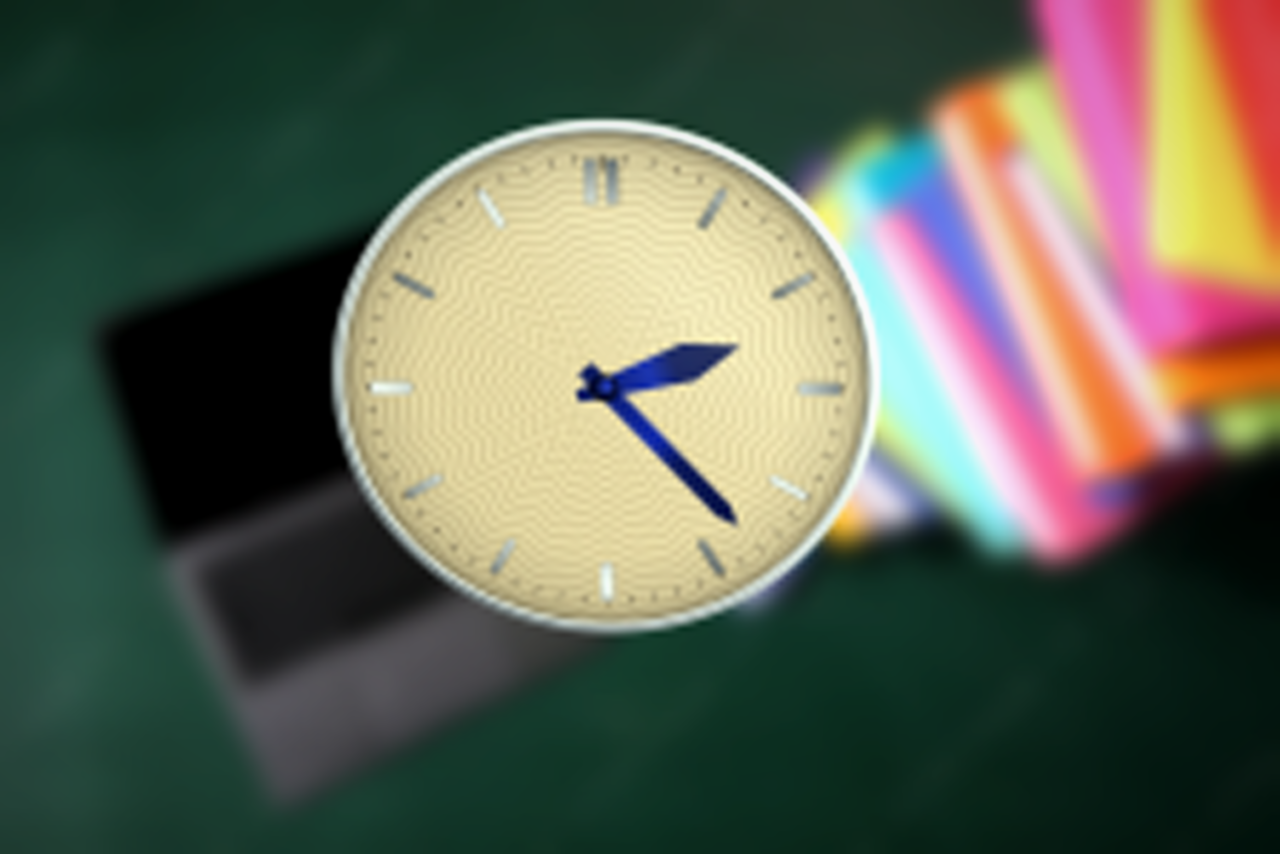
{"hour": 2, "minute": 23}
